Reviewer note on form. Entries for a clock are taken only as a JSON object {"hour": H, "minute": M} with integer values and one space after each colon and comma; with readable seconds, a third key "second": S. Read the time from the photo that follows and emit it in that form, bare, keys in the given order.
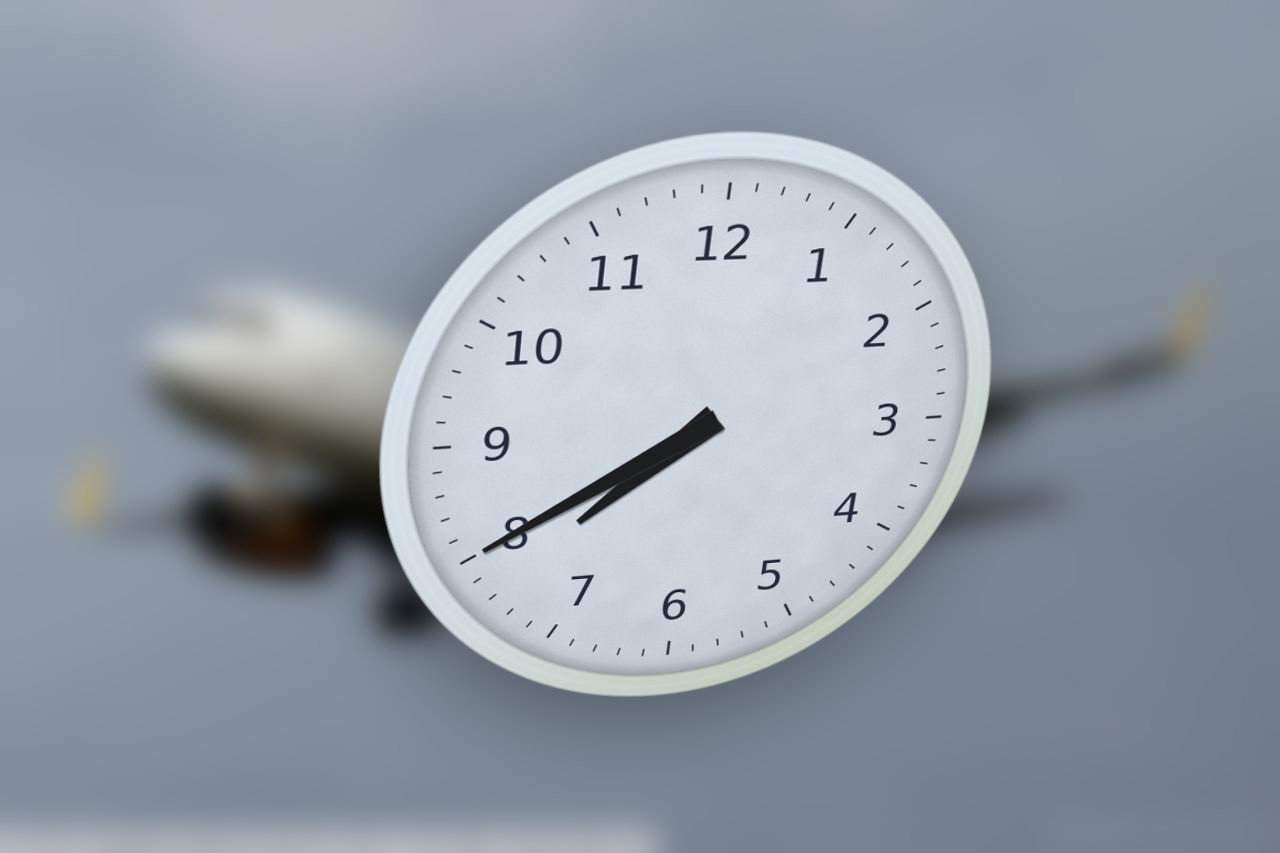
{"hour": 7, "minute": 40}
